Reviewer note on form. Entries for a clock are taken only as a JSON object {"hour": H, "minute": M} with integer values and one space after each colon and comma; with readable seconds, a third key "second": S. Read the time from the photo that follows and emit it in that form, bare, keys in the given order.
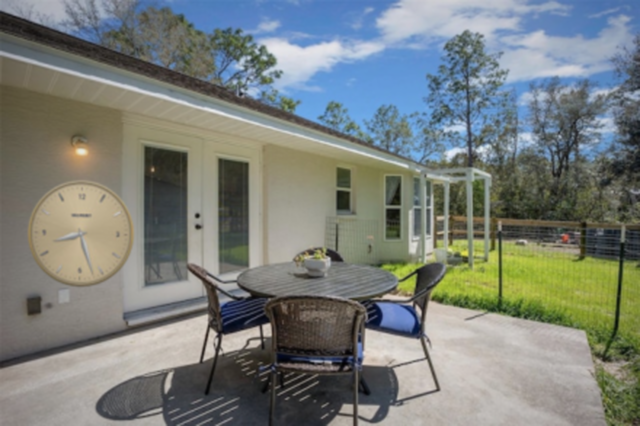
{"hour": 8, "minute": 27}
